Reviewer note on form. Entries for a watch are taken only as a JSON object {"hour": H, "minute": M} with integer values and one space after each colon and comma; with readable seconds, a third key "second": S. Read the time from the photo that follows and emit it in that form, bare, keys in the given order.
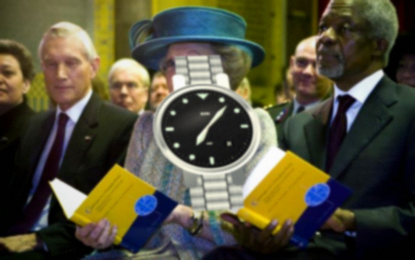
{"hour": 7, "minute": 7}
